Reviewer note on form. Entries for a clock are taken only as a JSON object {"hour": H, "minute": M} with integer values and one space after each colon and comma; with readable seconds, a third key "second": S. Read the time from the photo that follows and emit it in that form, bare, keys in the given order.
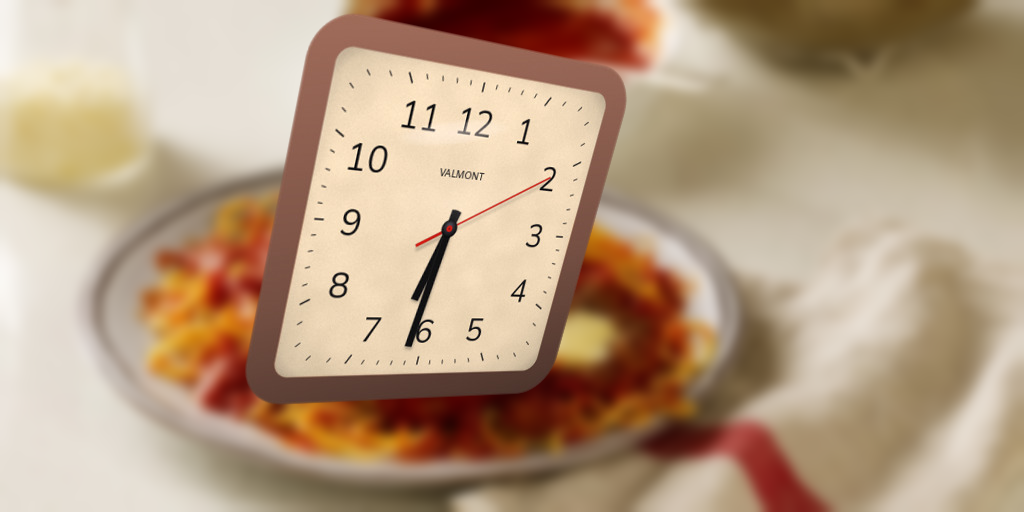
{"hour": 6, "minute": 31, "second": 10}
